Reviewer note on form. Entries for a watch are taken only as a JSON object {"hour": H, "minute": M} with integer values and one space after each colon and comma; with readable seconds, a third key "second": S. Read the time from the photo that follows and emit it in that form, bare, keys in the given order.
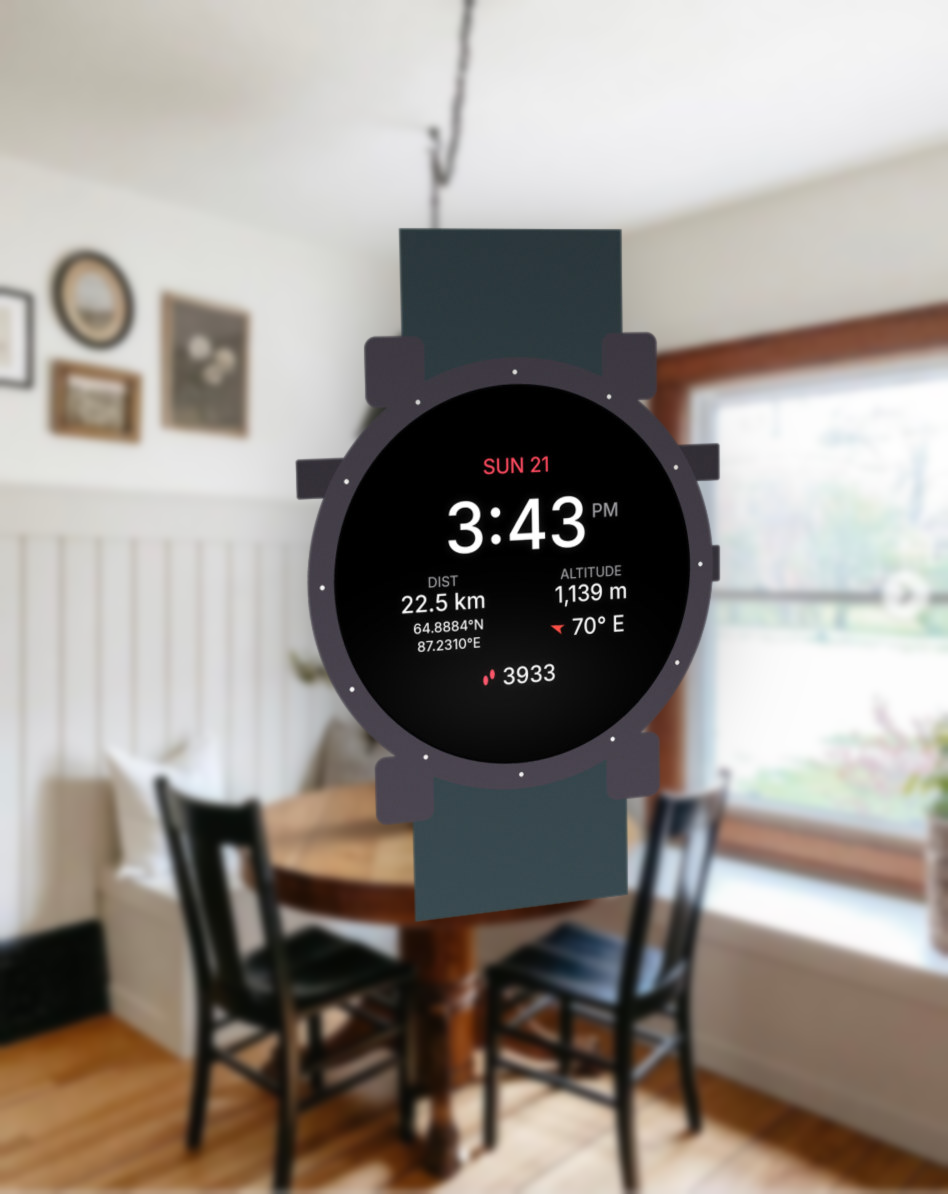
{"hour": 3, "minute": 43}
